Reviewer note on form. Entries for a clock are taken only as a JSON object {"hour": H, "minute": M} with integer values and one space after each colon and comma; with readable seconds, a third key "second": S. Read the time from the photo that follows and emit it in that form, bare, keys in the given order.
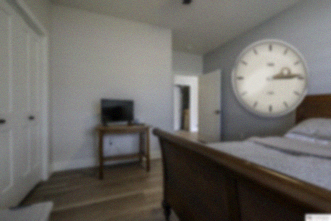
{"hour": 2, "minute": 14}
